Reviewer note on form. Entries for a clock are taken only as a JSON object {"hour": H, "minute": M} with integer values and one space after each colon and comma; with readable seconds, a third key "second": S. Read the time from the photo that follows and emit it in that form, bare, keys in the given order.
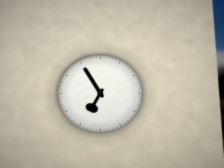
{"hour": 6, "minute": 55}
